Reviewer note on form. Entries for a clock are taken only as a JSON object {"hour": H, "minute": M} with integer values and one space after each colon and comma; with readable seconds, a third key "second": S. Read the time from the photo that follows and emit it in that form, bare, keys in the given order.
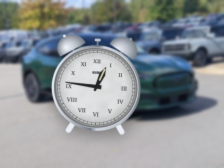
{"hour": 12, "minute": 46}
